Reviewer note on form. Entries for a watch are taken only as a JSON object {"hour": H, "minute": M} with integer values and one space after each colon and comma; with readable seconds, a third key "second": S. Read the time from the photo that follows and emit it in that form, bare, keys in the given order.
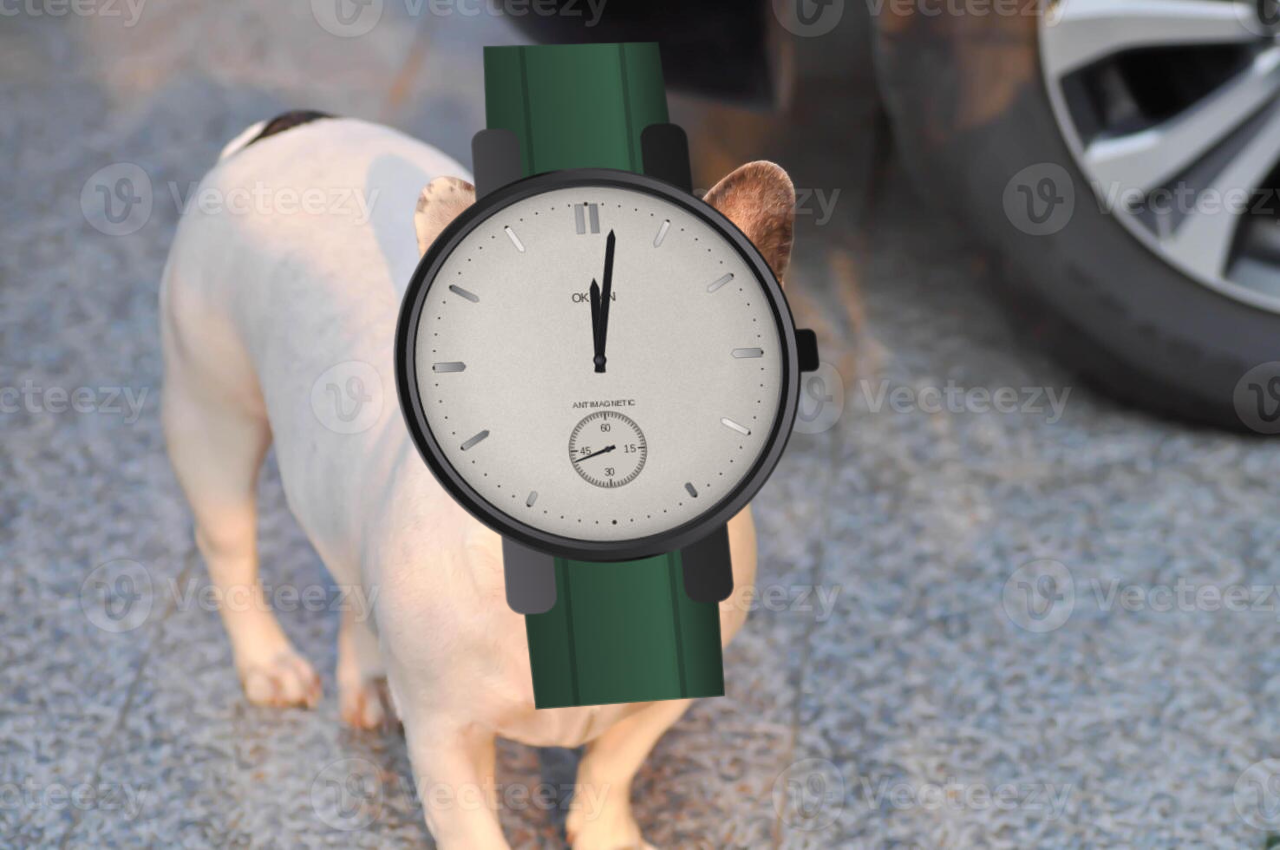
{"hour": 12, "minute": 1, "second": 42}
